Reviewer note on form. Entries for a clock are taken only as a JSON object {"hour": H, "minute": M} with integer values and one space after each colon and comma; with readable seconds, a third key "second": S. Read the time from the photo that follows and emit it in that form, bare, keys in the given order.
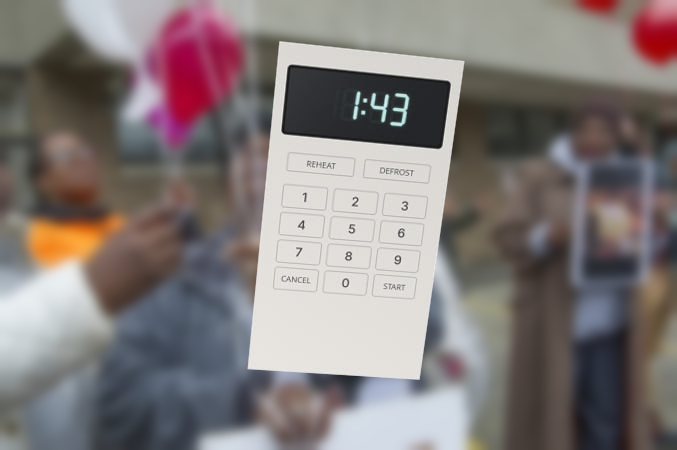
{"hour": 1, "minute": 43}
